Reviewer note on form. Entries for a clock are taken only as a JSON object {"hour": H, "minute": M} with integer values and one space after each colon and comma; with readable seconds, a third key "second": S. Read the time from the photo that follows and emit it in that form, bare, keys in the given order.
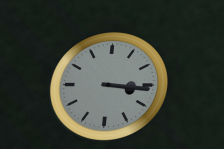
{"hour": 3, "minute": 16}
